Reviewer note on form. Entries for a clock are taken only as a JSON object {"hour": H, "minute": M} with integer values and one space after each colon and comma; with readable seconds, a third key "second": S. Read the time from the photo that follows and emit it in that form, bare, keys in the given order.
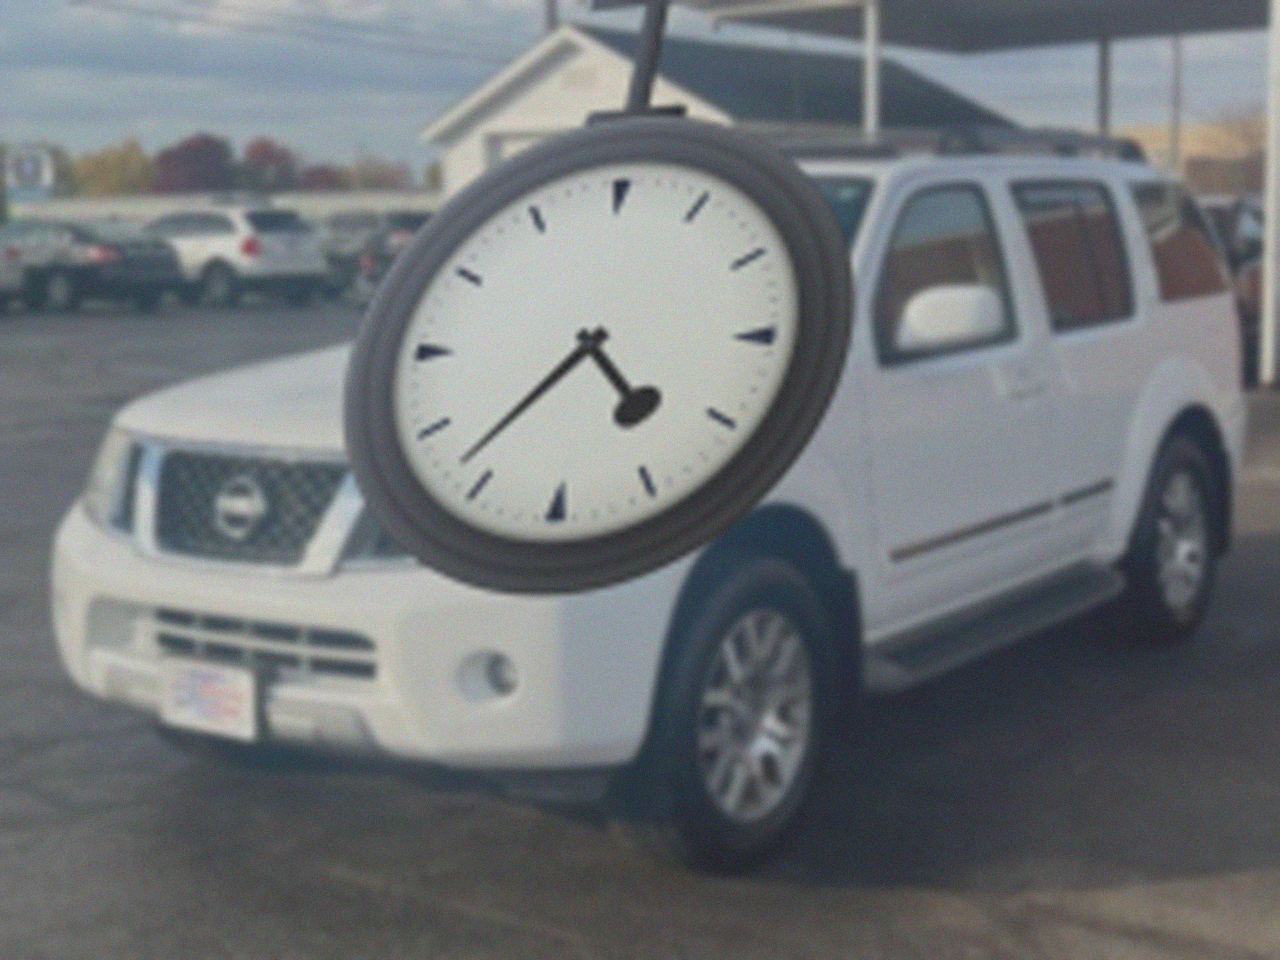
{"hour": 4, "minute": 37}
